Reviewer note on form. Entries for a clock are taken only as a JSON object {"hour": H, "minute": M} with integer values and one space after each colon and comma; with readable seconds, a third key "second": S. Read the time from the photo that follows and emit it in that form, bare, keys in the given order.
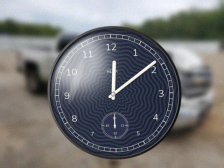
{"hour": 12, "minute": 9}
